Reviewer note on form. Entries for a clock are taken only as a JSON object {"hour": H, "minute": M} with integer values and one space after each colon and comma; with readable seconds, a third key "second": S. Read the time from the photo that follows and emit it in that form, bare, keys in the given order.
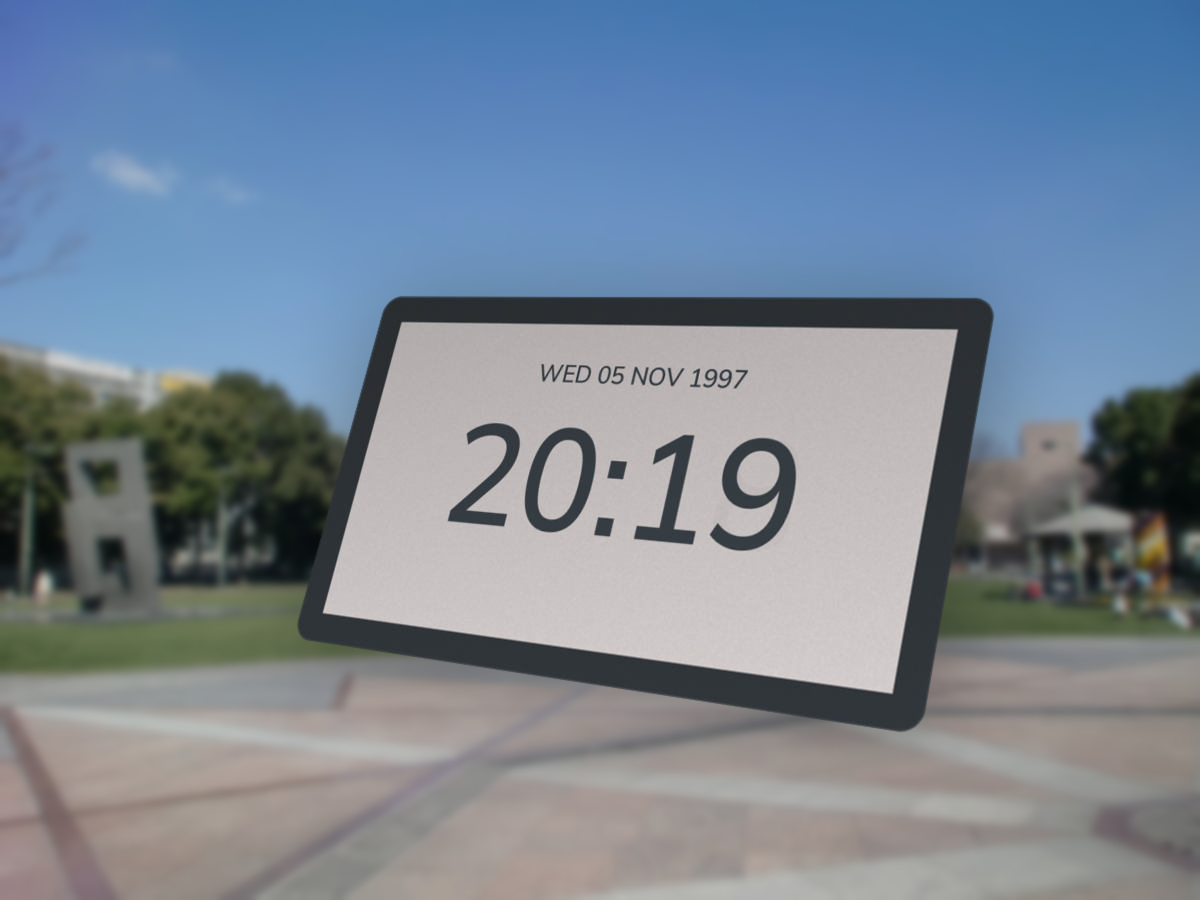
{"hour": 20, "minute": 19}
